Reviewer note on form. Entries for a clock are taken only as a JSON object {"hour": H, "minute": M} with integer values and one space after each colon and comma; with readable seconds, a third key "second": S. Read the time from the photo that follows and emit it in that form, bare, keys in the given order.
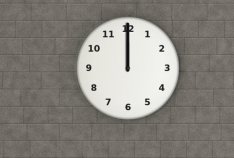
{"hour": 12, "minute": 0}
